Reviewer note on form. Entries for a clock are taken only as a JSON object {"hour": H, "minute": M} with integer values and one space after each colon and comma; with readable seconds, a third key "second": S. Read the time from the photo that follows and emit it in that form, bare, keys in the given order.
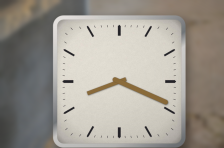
{"hour": 8, "minute": 19}
